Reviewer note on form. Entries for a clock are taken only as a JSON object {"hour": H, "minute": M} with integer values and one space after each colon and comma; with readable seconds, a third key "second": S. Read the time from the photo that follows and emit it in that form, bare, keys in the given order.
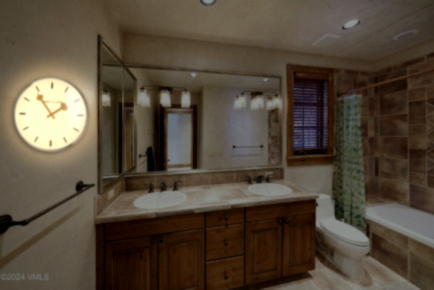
{"hour": 1, "minute": 54}
